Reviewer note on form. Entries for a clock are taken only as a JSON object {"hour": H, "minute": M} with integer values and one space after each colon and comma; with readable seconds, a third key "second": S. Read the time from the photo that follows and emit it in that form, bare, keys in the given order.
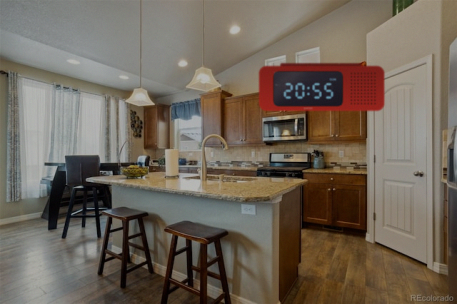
{"hour": 20, "minute": 55}
